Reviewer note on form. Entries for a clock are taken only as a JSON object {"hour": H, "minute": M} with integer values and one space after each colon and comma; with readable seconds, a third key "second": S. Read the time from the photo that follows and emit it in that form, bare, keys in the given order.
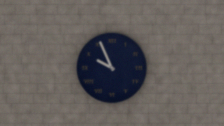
{"hour": 9, "minute": 56}
